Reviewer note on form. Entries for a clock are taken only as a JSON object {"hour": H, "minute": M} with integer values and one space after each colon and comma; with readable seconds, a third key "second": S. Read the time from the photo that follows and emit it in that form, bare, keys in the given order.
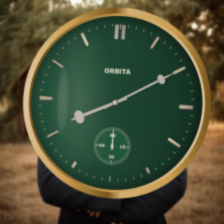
{"hour": 8, "minute": 10}
